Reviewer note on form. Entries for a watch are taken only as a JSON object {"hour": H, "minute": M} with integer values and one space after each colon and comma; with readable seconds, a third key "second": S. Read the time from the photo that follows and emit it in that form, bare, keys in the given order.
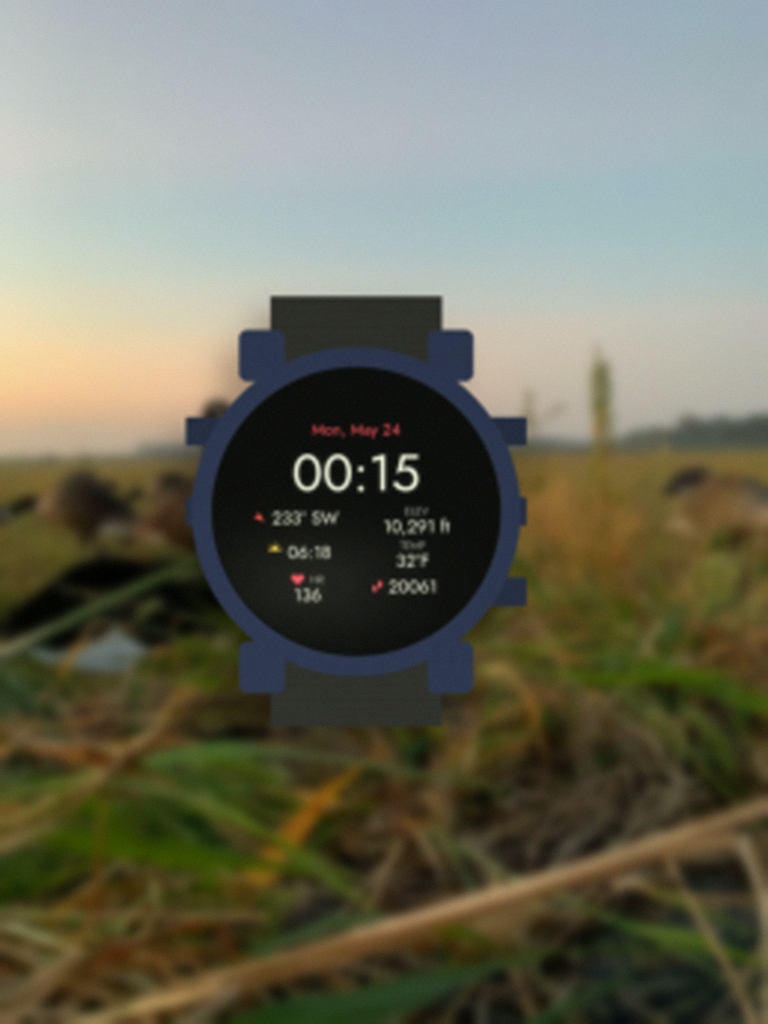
{"hour": 0, "minute": 15}
